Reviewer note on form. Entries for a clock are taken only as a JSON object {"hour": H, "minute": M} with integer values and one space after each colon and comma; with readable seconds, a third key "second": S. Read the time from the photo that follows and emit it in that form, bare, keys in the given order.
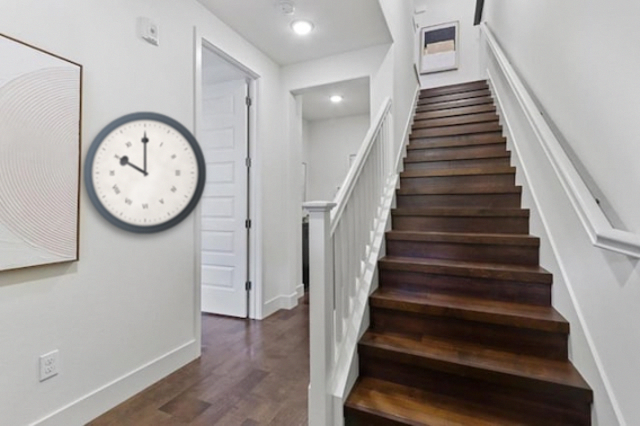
{"hour": 10, "minute": 0}
